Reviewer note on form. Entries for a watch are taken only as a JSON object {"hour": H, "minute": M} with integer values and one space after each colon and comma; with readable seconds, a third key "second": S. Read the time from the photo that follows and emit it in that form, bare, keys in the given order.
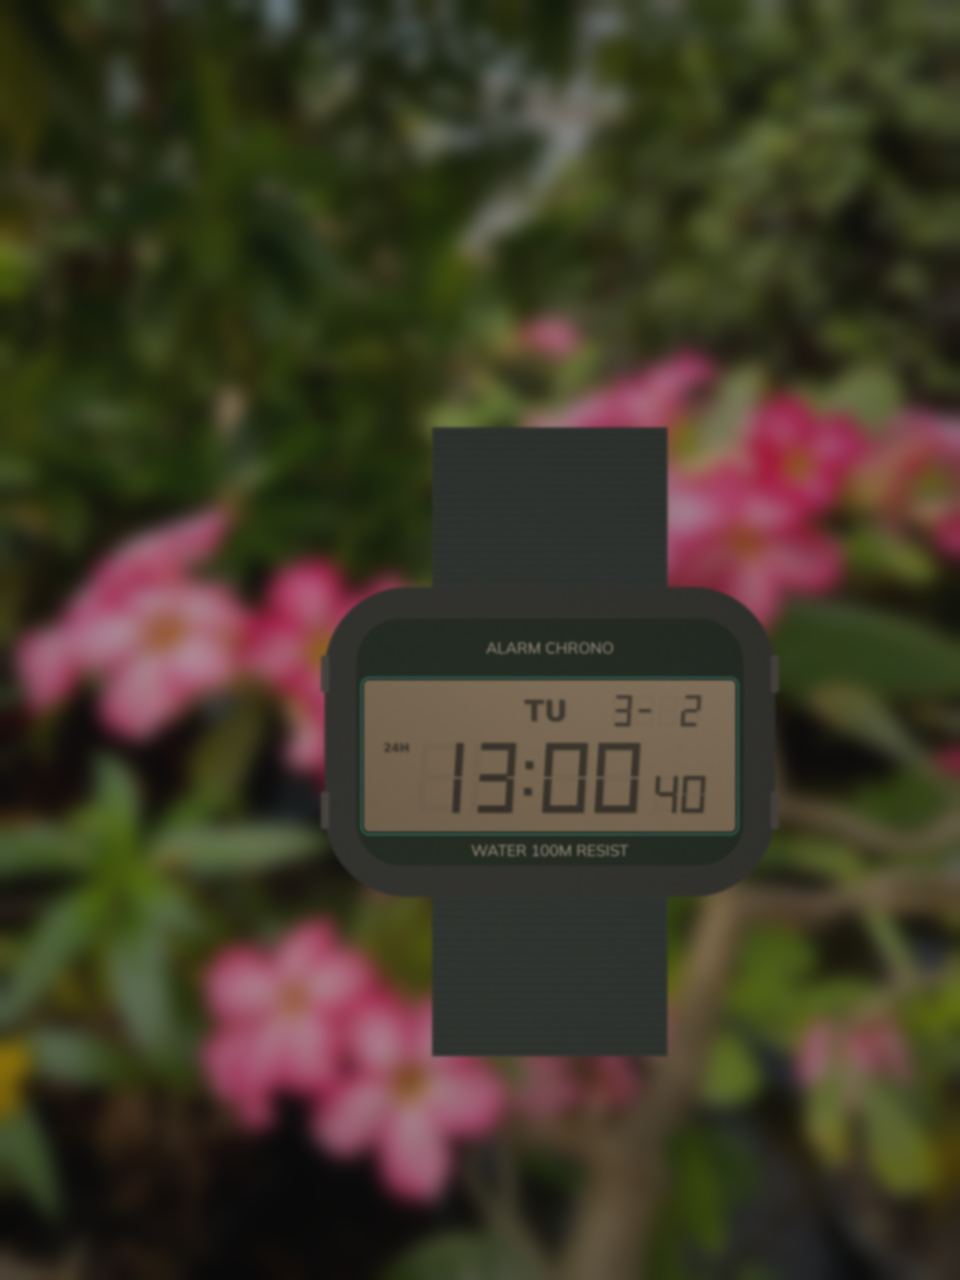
{"hour": 13, "minute": 0, "second": 40}
